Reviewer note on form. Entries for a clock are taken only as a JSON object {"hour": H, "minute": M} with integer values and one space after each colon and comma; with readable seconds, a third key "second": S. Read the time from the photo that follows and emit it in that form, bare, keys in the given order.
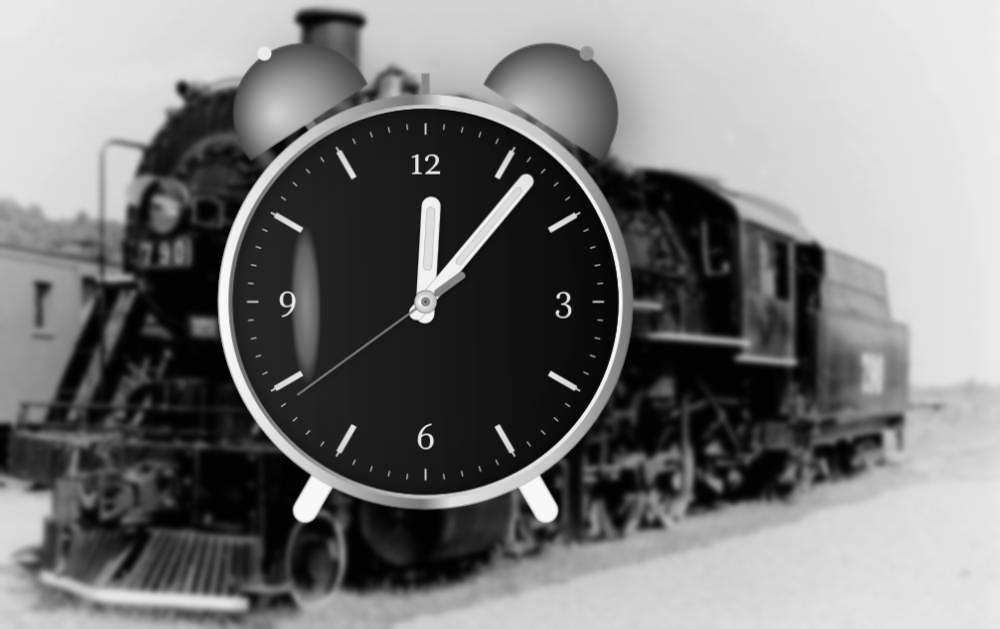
{"hour": 12, "minute": 6, "second": 39}
